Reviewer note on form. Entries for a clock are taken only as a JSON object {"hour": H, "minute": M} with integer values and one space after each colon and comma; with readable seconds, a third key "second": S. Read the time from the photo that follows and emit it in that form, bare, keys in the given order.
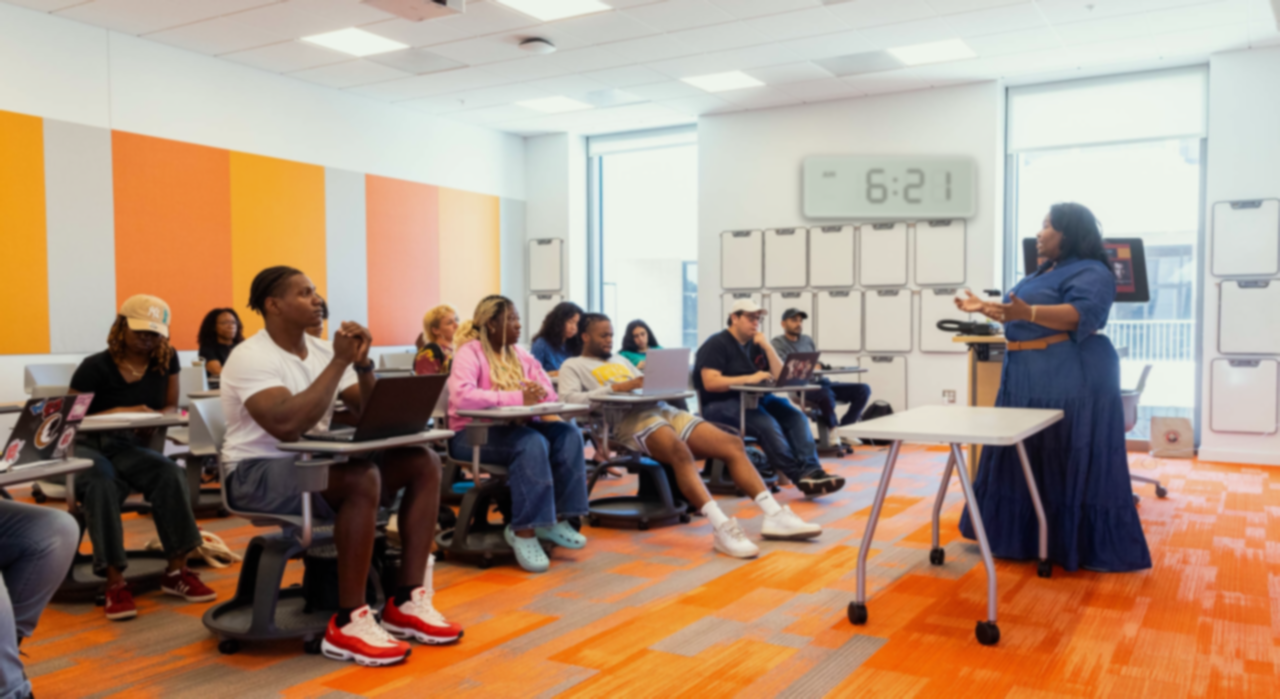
{"hour": 6, "minute": 21}
